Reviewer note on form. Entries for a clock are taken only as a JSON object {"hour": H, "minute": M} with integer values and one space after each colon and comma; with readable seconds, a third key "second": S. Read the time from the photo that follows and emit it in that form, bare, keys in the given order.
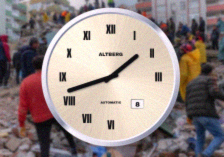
{"hour": 1, "minute": 42}
